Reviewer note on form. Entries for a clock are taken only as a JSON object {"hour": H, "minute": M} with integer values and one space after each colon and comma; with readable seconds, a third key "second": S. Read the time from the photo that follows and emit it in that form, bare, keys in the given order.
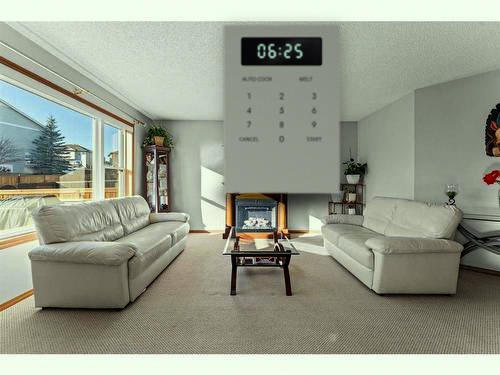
{"hour": 6, "minute": 25}
